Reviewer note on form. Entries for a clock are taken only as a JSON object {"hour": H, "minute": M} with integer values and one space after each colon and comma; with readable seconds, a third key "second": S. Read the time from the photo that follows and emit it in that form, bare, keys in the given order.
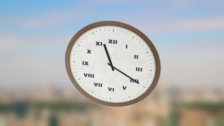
{"hour": 11, "minute": 20}
